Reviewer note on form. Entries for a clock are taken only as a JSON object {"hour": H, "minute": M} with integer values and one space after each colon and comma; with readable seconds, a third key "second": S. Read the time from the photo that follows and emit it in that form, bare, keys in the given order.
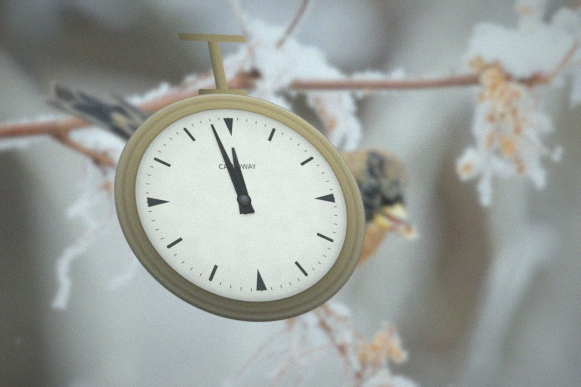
{"hour": 11, "minute": 58}
